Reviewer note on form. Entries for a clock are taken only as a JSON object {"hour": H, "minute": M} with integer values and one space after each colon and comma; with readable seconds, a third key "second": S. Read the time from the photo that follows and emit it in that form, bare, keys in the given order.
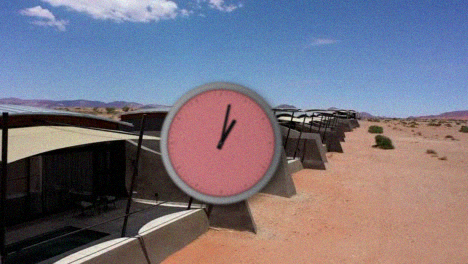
{"hour": 1, "minute": 2}
